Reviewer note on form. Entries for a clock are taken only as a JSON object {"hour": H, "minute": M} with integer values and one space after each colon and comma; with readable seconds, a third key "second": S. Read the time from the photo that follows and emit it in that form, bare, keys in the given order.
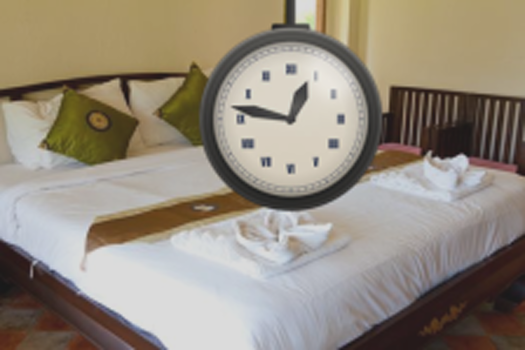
{"hour": 12, "minute": 47}
